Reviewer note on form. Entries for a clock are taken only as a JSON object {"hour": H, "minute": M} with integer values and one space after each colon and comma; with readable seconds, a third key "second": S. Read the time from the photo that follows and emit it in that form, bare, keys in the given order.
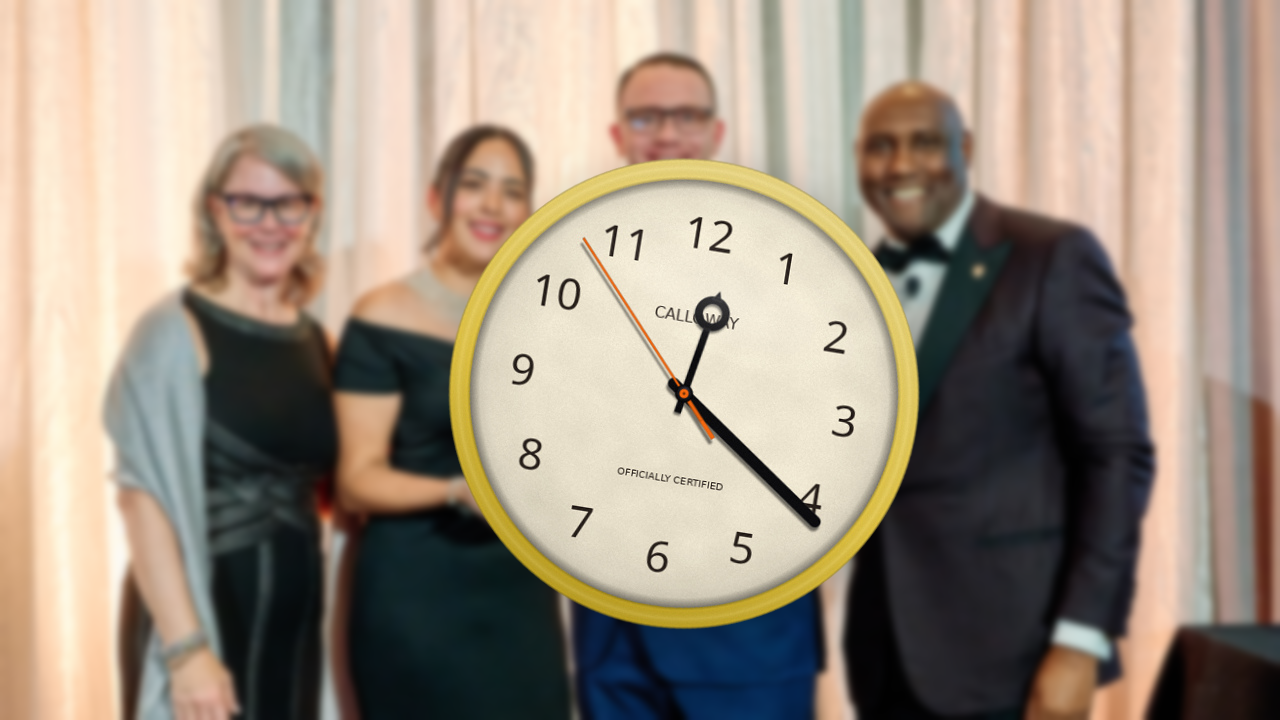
{"hour": 12, "minute": 20, "second": 53}
